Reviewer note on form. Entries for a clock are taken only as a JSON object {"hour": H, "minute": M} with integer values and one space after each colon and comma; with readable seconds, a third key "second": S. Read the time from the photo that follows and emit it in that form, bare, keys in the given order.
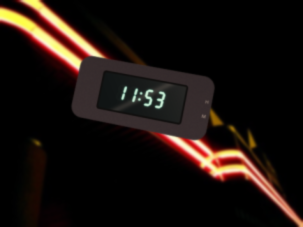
{"hour": 11, "minute": 53}
